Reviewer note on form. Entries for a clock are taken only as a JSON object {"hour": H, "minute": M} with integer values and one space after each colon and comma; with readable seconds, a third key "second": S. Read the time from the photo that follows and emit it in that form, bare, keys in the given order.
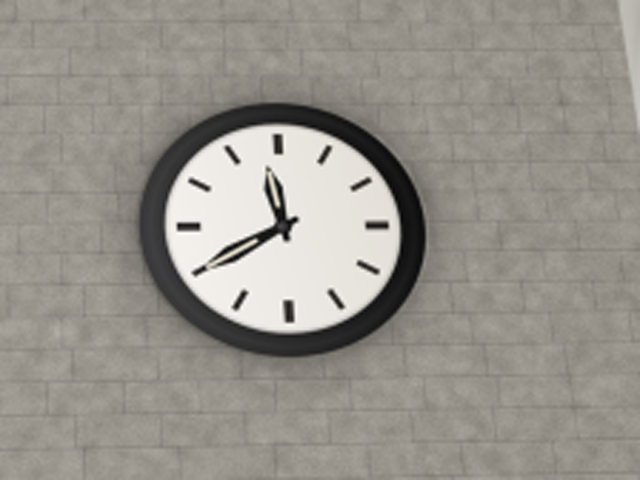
{"hour": 11, "minute": 40}
